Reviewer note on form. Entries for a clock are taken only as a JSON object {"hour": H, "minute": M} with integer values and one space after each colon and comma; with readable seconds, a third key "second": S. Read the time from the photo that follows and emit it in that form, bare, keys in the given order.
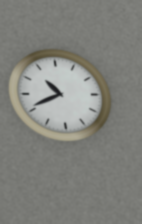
{"hour": 10, "minute": 41}
